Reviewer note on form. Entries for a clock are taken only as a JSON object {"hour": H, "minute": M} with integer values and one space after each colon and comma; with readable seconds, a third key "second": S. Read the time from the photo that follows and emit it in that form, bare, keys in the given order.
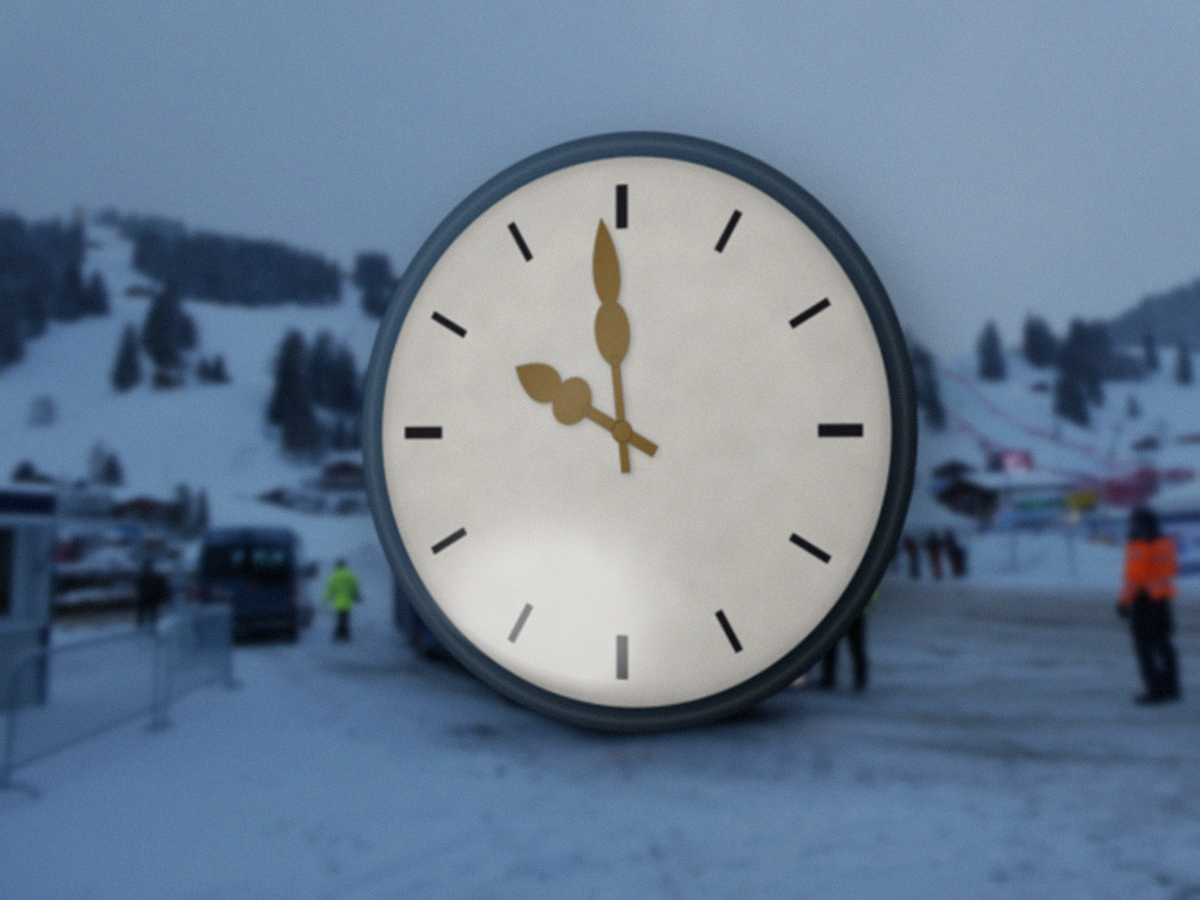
{"hour": 9, "minute": 59}
